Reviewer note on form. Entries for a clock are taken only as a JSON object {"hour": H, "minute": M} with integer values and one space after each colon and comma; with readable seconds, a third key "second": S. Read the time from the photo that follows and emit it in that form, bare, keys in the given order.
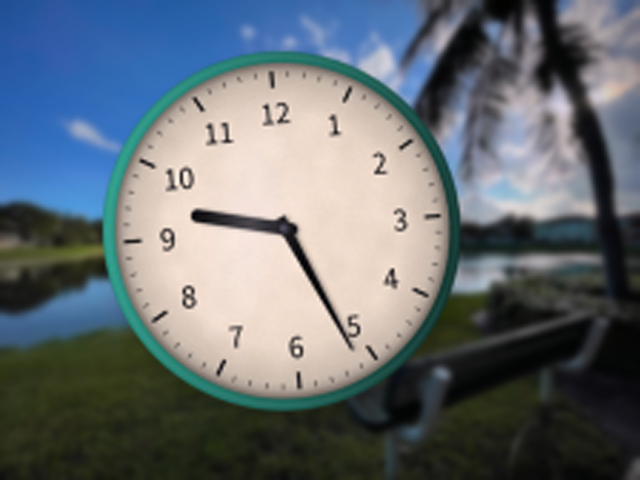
{"hour": 9, "minute": 26}
